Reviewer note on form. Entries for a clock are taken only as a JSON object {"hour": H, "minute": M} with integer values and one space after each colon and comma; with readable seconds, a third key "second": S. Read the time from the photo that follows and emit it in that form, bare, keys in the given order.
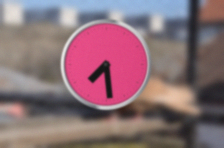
{"hour": 7, "minute": 29}
